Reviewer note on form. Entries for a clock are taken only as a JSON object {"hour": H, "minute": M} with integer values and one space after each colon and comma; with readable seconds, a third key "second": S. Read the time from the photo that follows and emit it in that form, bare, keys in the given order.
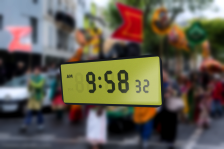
{"hour": 9, "minute": 58, "second": 32}
